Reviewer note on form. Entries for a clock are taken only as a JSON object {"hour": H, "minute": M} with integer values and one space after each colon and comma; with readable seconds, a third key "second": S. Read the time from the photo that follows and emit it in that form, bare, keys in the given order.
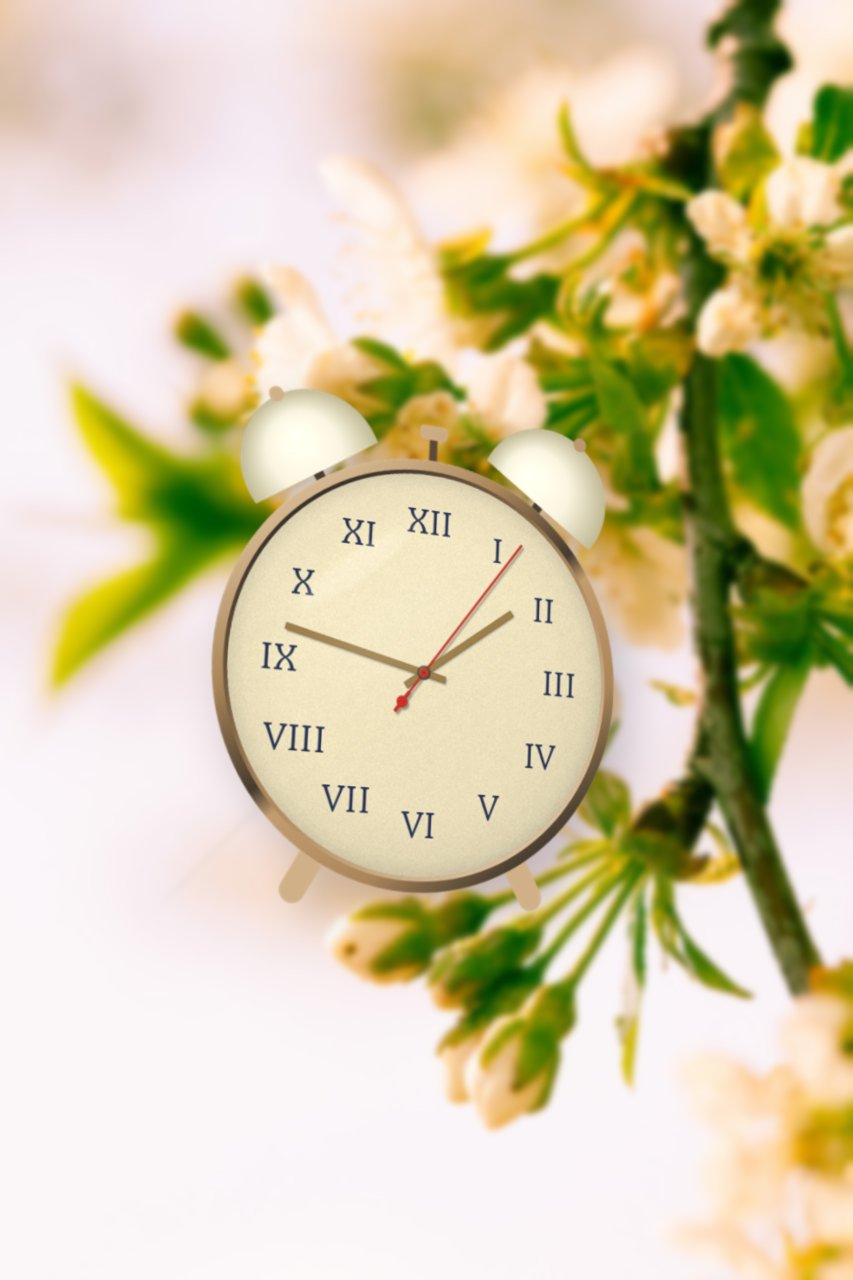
{"hour": 1, "minute": 47, "second": 6}
